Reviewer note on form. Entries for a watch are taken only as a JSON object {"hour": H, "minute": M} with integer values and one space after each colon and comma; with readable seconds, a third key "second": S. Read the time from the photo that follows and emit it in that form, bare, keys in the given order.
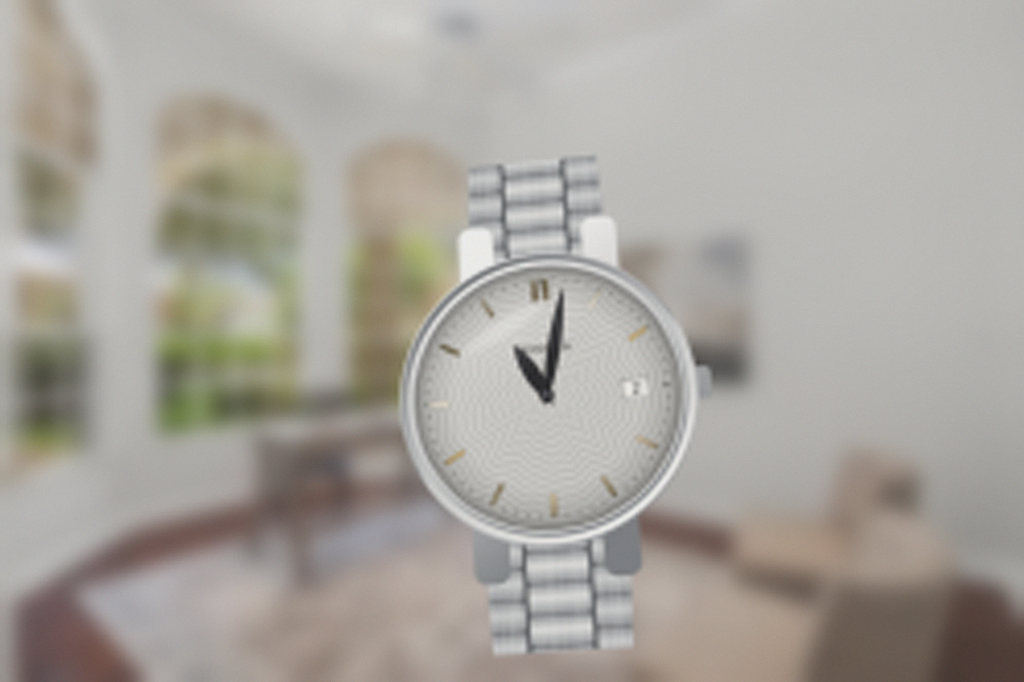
{"hour": 11, "minute": 2}
